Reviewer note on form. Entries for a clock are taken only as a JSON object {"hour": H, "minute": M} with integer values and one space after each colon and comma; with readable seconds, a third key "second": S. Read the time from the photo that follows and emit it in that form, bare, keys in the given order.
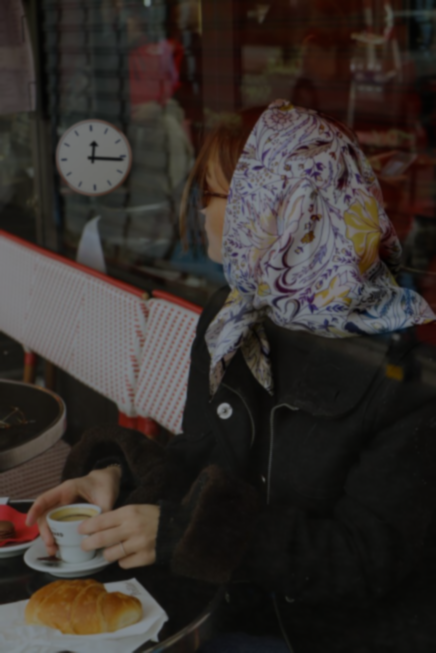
{"hour": 12, "minute": 16}
